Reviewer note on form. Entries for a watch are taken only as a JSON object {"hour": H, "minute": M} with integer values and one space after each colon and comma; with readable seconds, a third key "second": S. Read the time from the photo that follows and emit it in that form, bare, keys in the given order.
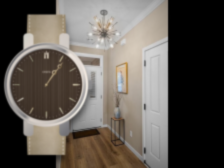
{"hour": 1, "minute": 6}
